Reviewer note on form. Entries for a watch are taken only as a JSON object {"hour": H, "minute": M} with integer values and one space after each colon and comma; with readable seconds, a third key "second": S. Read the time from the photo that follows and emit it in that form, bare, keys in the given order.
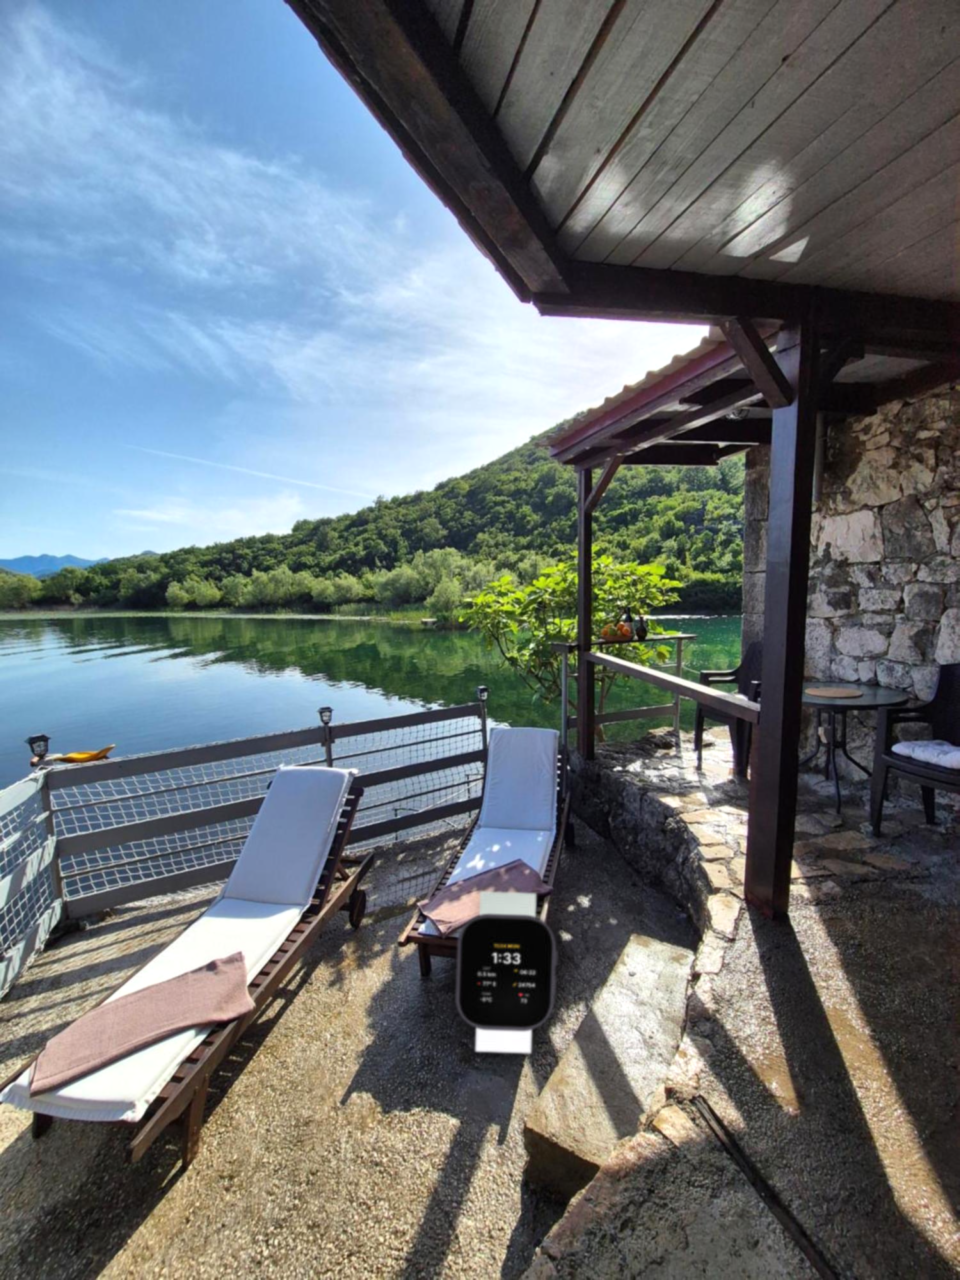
{"hour": 1, "minute": 33}
